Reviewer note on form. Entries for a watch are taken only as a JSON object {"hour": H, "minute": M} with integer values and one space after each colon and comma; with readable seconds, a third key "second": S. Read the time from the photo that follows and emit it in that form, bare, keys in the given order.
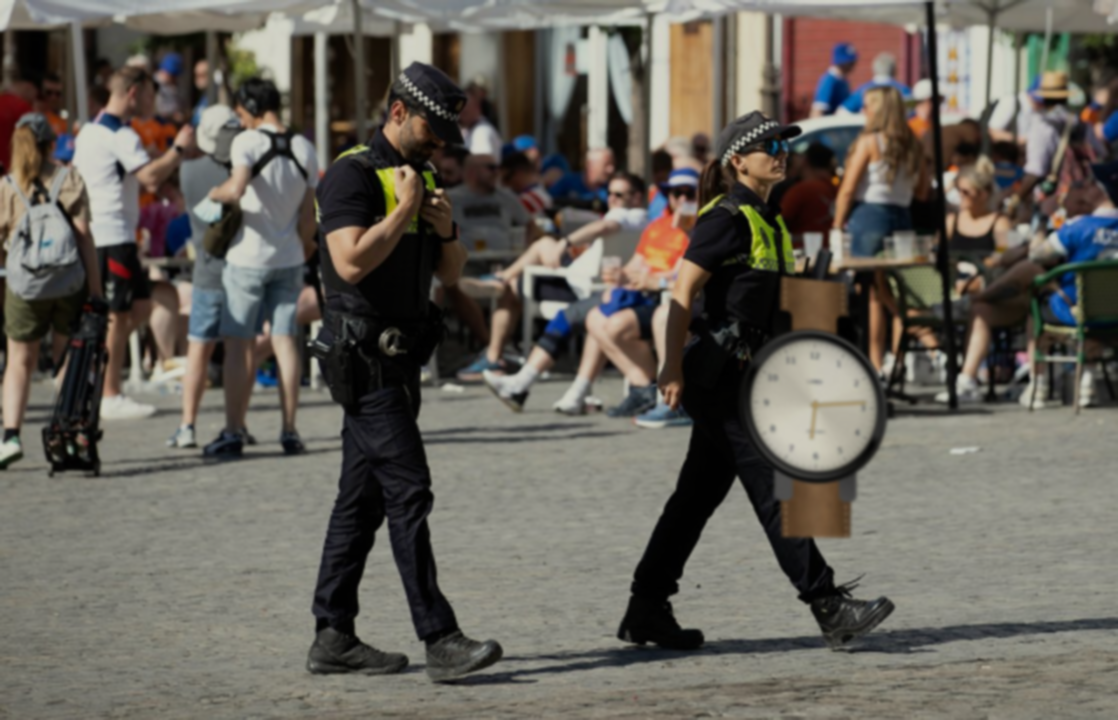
{"hour": 6, "minute": 14}
